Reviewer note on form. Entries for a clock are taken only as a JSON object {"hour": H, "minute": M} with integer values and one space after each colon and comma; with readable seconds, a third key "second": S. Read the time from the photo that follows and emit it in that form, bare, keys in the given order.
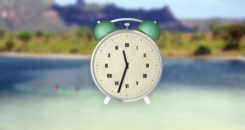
{"hour": 11, "minute": 33}
